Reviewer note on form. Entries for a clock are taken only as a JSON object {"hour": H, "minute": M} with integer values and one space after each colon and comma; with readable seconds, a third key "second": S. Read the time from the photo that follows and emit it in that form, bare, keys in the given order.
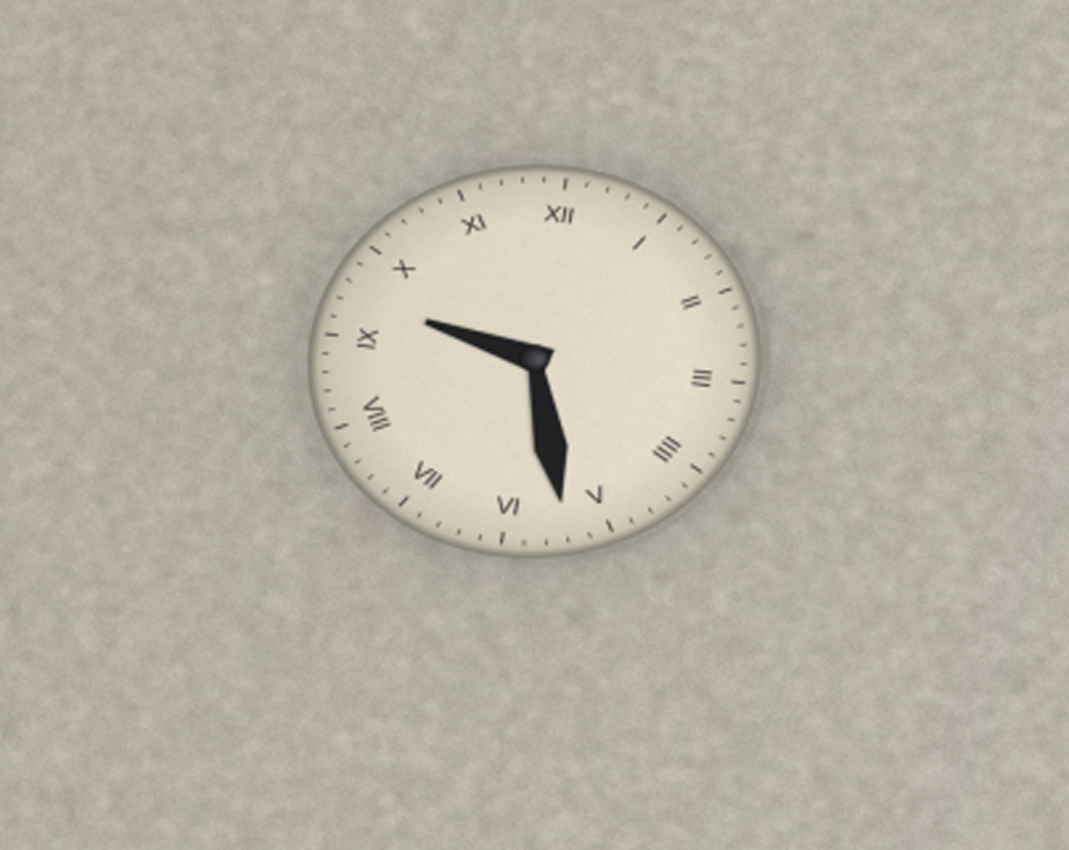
{"hour": 9, "minute": 27}
